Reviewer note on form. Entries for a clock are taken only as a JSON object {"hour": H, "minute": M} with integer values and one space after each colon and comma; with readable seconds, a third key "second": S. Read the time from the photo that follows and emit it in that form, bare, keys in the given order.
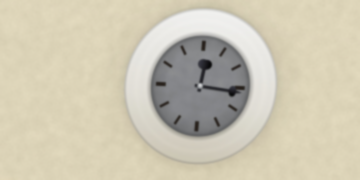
{"hour": 12, "minute": 16}
